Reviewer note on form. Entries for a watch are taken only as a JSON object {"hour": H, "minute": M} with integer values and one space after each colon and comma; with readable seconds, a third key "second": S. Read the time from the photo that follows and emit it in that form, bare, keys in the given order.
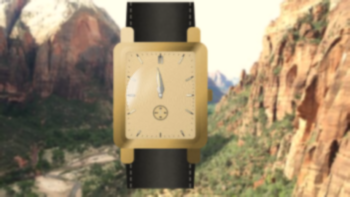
{"hour": 11, "minute": 59}
